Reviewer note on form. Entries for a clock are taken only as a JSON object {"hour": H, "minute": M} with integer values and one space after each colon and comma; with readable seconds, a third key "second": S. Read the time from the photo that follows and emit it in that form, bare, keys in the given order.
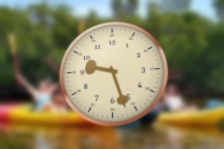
{"hour": 9, "minute": 27}
